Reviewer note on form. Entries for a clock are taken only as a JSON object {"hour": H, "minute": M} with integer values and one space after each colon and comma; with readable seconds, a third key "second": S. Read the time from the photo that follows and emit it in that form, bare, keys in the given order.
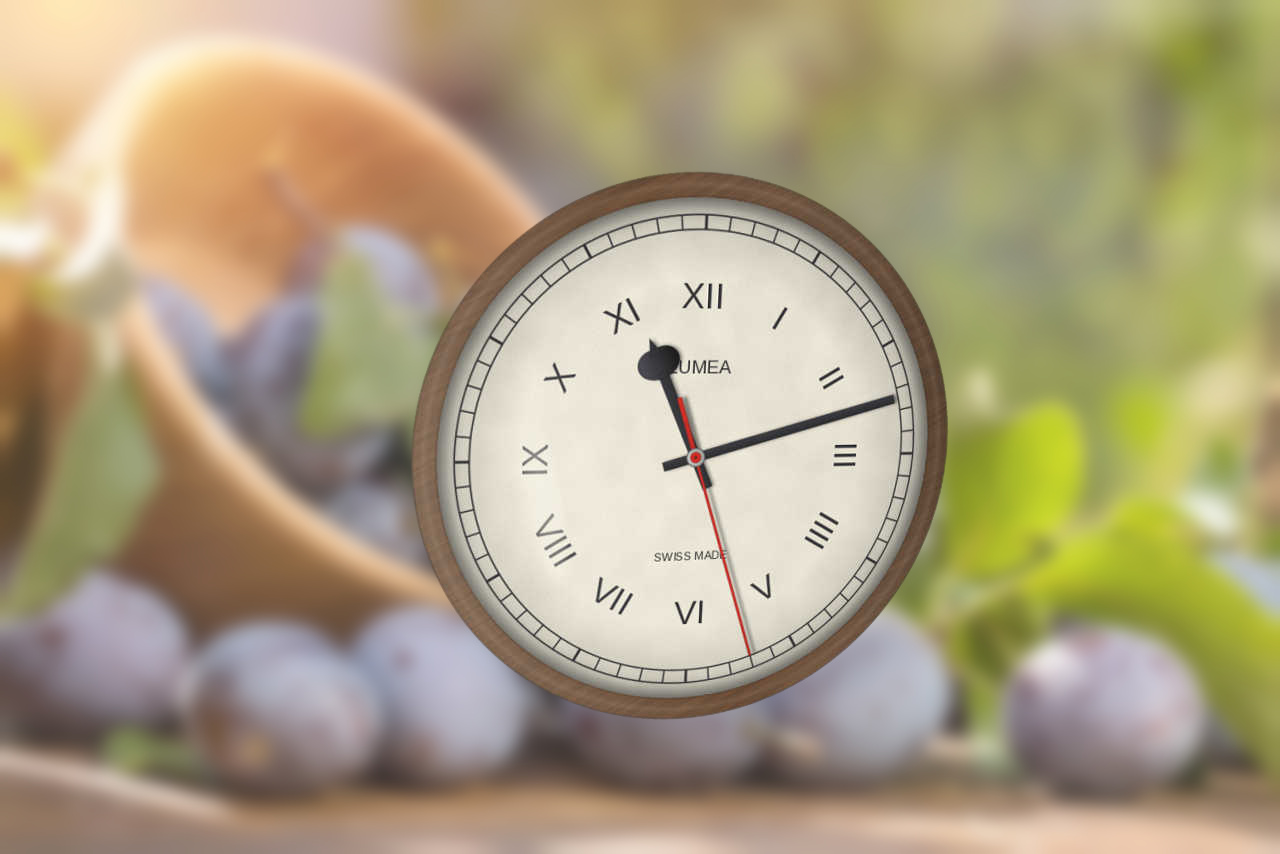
{"hour": 11, "minute": 12, "second": 27}
